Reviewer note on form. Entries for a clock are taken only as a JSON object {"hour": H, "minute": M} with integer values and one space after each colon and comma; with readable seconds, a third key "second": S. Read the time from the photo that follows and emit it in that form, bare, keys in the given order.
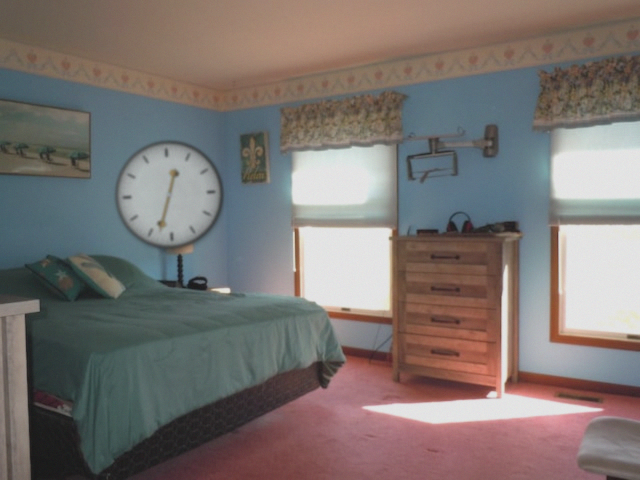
{"hour": 12, "minute": 33}
